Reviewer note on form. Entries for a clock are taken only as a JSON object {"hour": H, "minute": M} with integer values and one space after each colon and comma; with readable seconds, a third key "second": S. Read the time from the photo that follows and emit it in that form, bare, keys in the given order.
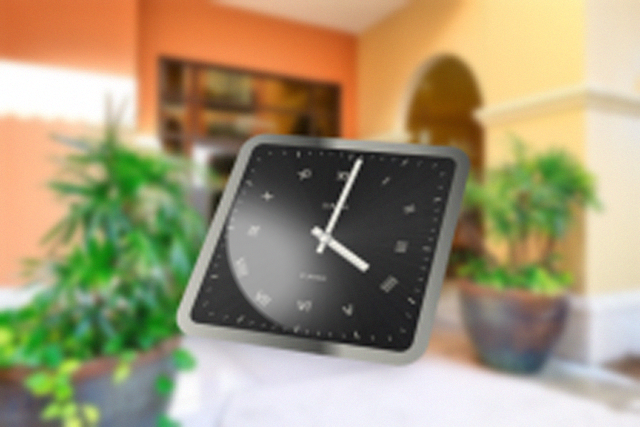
{"hour": 4, "minute": 1}
